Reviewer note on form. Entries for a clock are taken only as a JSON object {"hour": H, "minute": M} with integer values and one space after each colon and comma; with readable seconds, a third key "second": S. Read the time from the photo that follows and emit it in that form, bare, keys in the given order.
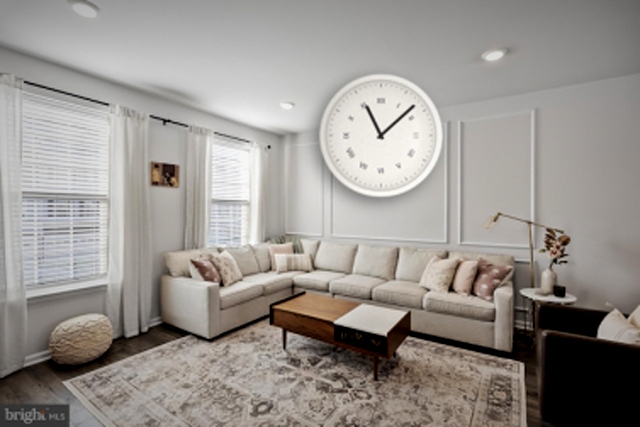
{"hour": 11, "minute": 8}
